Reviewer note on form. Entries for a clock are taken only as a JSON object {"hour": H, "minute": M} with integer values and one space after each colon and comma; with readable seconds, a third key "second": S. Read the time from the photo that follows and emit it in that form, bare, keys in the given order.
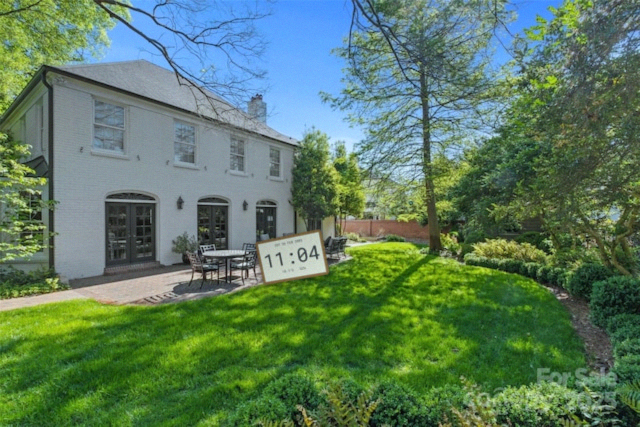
{"hour": 11, "minute": 4}
